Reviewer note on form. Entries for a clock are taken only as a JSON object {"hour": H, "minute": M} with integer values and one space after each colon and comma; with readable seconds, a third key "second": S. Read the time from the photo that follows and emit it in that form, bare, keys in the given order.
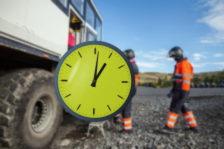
{"hour": 1, "minute": 1}
